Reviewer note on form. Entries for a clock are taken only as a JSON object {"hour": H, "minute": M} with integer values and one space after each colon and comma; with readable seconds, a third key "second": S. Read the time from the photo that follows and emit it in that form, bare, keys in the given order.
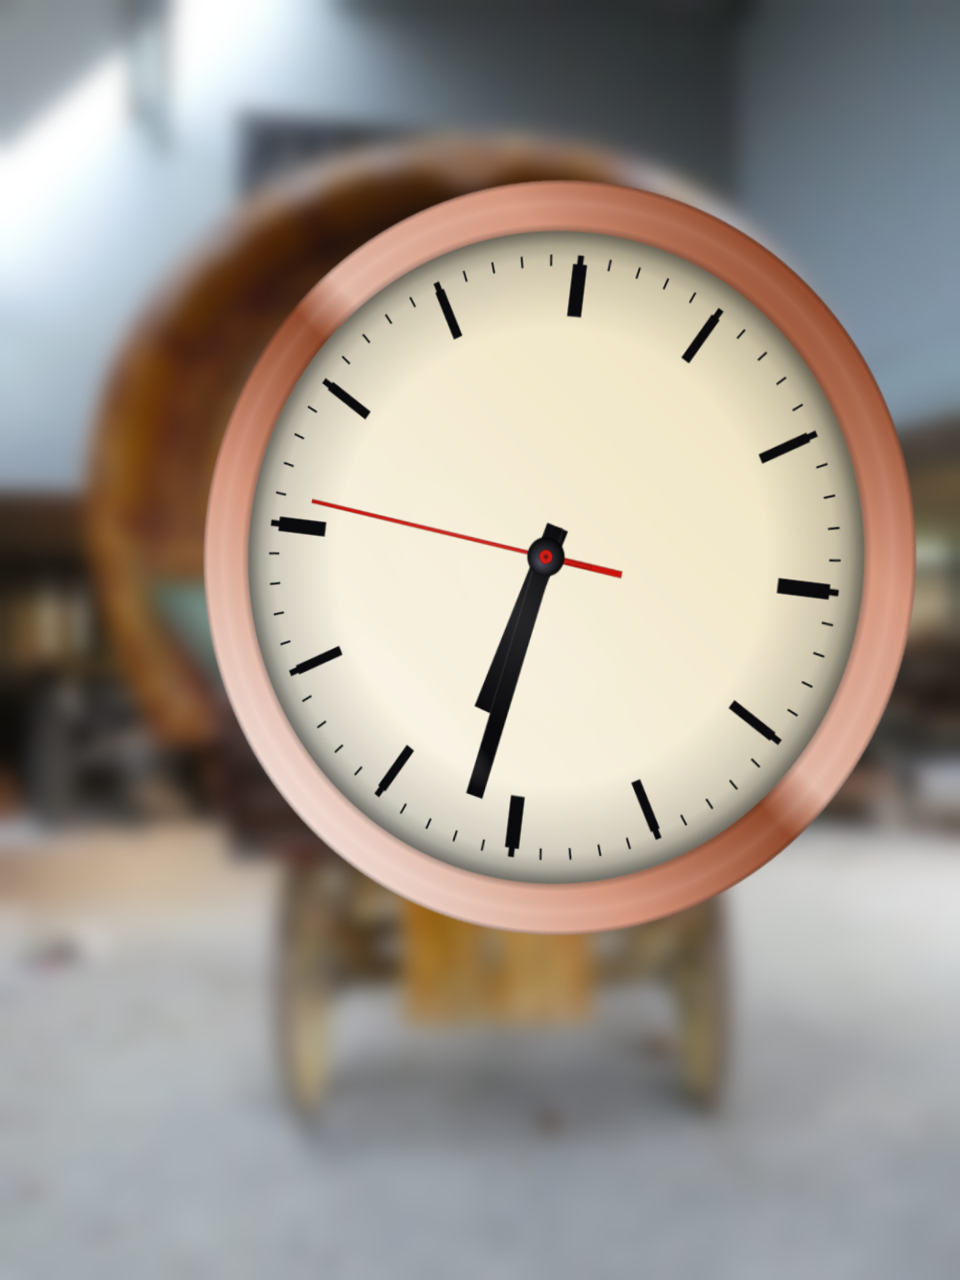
{"hour": 6, "minute": 31, "second": 46}
